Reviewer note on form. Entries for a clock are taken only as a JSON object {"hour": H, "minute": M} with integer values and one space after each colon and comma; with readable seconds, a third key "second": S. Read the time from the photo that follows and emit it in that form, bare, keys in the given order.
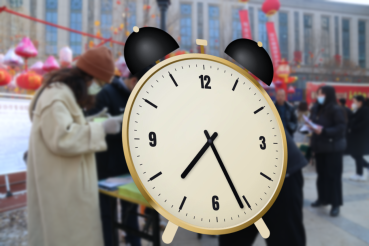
{"hour": 7, "minute": 26}
